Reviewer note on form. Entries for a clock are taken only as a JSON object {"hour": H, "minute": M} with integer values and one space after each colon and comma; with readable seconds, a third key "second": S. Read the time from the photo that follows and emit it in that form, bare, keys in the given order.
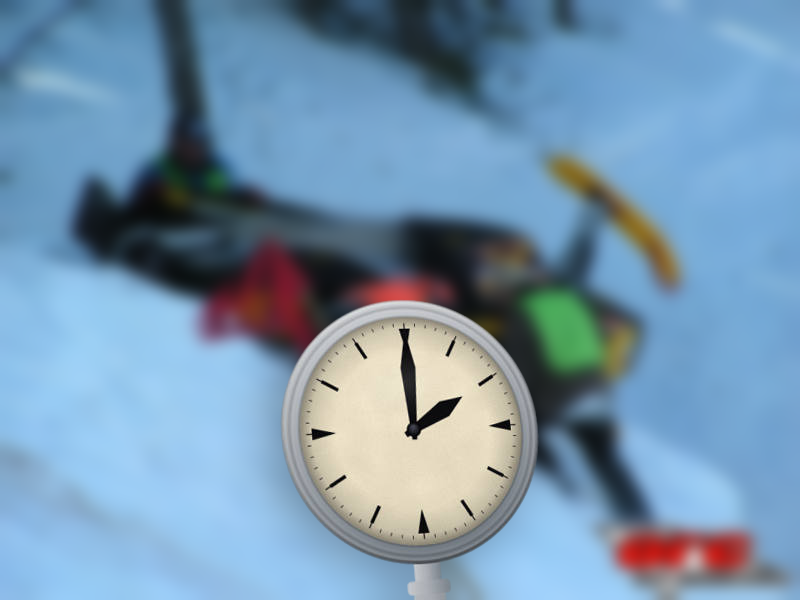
{"hour": 2, "minute": 0}
